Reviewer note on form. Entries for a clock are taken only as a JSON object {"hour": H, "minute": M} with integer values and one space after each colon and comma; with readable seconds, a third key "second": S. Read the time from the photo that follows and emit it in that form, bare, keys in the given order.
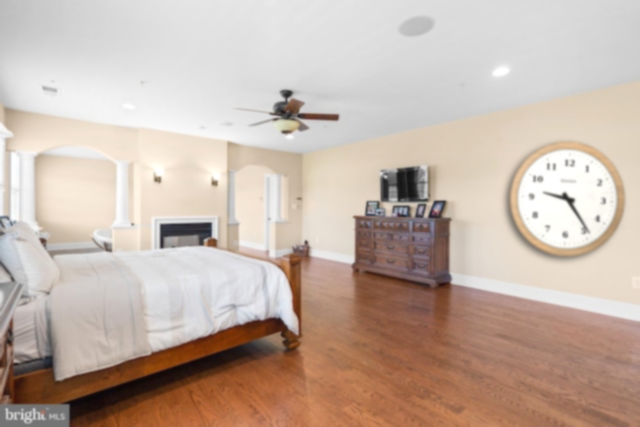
{"hour": 9, "minute": 24}
